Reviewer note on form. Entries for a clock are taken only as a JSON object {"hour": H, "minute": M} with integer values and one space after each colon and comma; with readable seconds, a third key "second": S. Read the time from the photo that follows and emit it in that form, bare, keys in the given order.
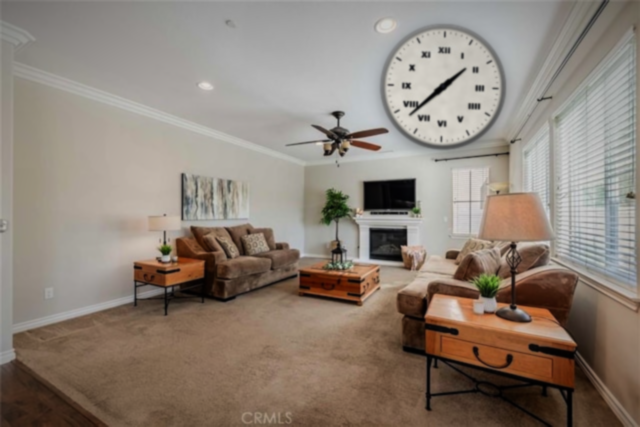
{"hour": 1, "minute": 38}
